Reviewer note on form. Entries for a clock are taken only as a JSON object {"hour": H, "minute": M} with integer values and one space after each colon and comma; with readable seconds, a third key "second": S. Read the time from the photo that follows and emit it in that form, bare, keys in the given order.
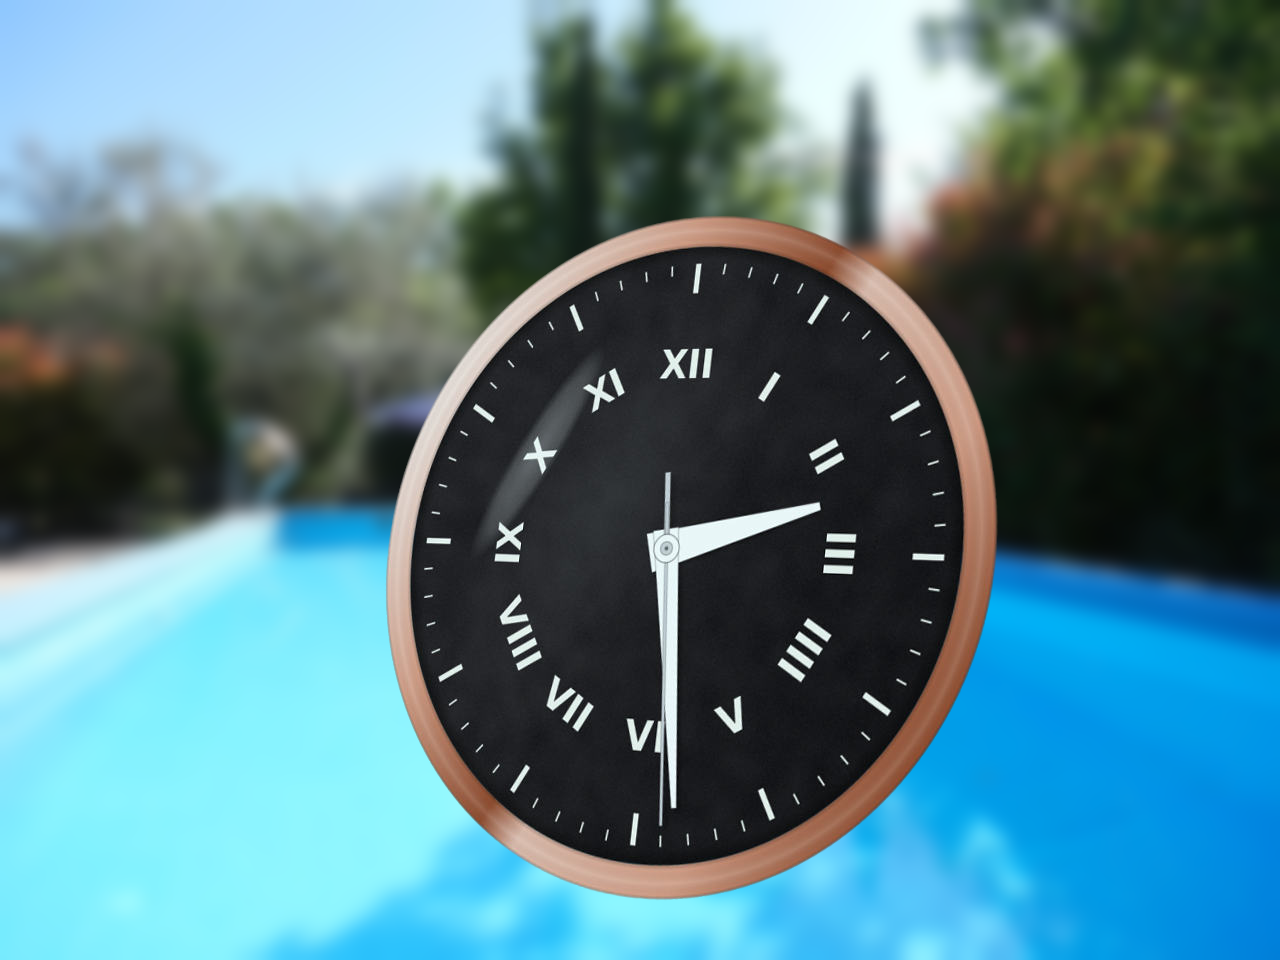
{"hour": 2, "minute": 28, "second": 29}
